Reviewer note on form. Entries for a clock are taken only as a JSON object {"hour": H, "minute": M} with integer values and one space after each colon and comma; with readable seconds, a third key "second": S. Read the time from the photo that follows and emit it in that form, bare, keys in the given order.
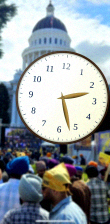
{"hour": 2, "minute": 27}
